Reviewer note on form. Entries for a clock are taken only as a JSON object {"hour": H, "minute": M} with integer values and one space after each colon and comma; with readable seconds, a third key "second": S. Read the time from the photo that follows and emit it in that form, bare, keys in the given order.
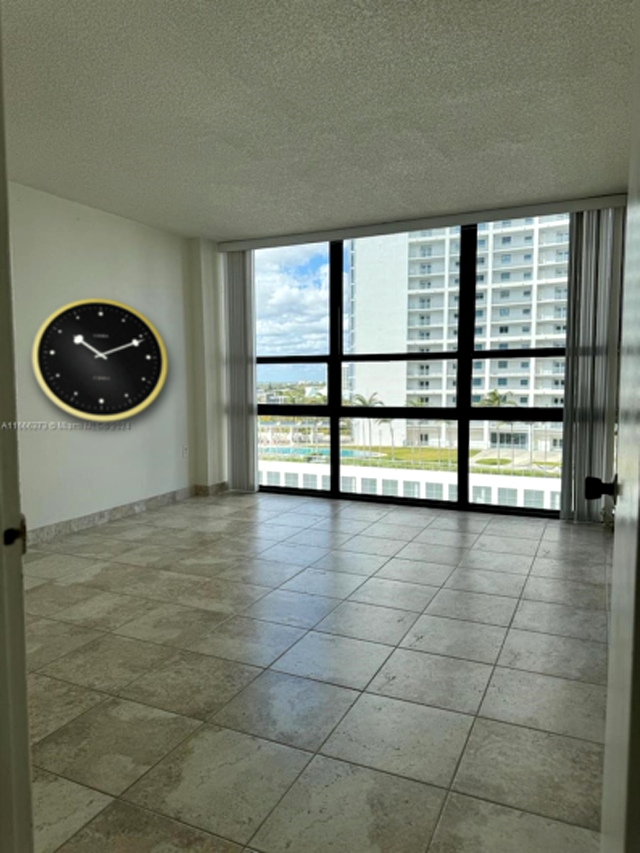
{"hour": 10, "minute": 11}
